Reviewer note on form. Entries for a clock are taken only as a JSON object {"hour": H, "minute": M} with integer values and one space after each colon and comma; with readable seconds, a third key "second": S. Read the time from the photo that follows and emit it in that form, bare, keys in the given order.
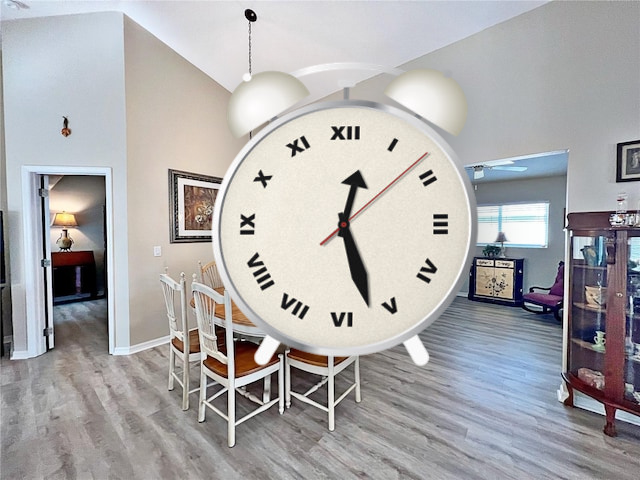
{"hour": 12, "minute": 27, "second": 8}
